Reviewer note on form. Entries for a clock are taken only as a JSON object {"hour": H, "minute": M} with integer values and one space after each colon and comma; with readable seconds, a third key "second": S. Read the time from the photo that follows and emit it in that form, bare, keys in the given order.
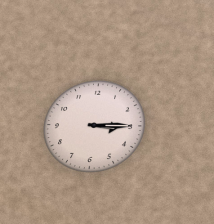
{"hour": 3, "minute": 15}
